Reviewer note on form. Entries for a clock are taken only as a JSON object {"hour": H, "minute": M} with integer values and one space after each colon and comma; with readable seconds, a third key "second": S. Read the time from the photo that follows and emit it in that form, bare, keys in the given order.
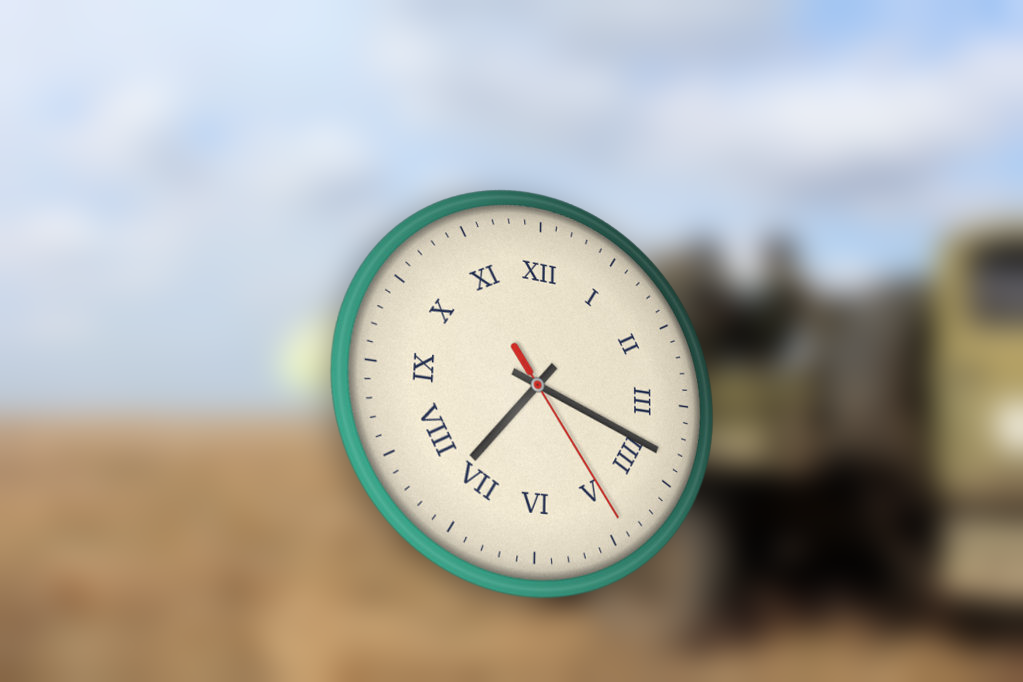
{"hour": 7, "minute": 18, "second": 24}
